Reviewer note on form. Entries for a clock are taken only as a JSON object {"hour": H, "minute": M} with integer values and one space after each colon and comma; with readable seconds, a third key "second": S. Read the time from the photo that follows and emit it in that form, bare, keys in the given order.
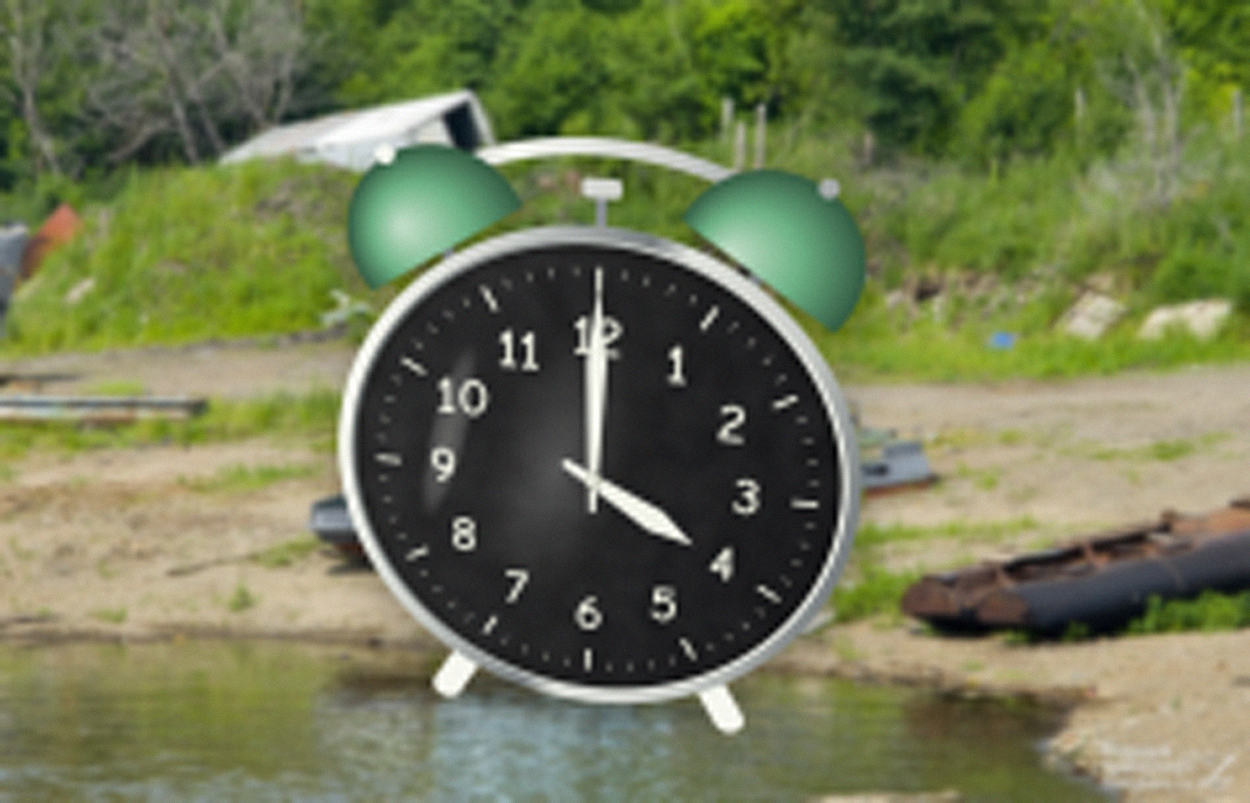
{"hour": 4, "minute": 0}
